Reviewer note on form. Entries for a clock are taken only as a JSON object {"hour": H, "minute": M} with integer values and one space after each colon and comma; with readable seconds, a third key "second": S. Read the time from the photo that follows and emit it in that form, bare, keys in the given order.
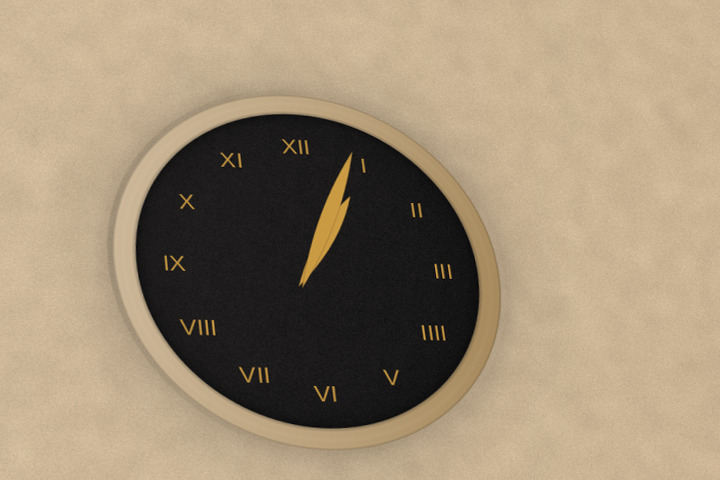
{"hour": 1, "minute": 4}
